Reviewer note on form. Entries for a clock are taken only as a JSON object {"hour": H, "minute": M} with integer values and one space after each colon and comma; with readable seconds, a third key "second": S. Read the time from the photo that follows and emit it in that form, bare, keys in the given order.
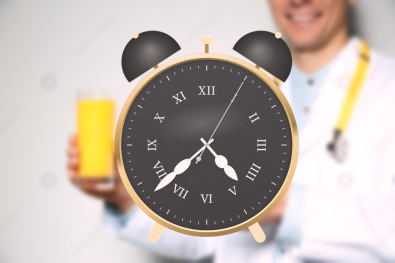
{"hour": 4, "minute": 38, "second": 5}
